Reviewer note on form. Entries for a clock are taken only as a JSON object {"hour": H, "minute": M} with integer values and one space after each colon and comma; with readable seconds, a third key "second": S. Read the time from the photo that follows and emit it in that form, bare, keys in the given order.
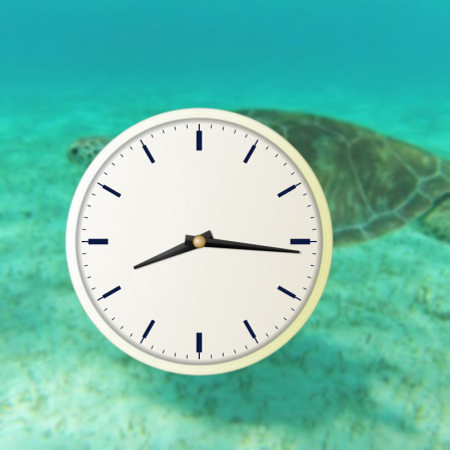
{"hour": 8, "minute": 16}
